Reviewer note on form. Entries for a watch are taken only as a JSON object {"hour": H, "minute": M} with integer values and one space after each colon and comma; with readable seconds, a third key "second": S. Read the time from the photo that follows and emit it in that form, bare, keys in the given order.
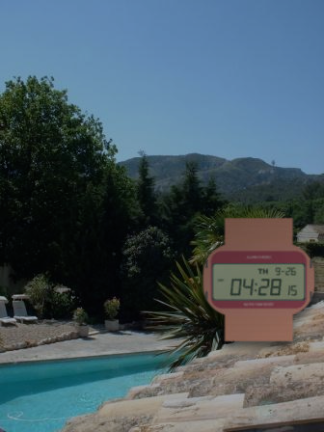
{"hour": 4, "minute": 28, "second": 15}
